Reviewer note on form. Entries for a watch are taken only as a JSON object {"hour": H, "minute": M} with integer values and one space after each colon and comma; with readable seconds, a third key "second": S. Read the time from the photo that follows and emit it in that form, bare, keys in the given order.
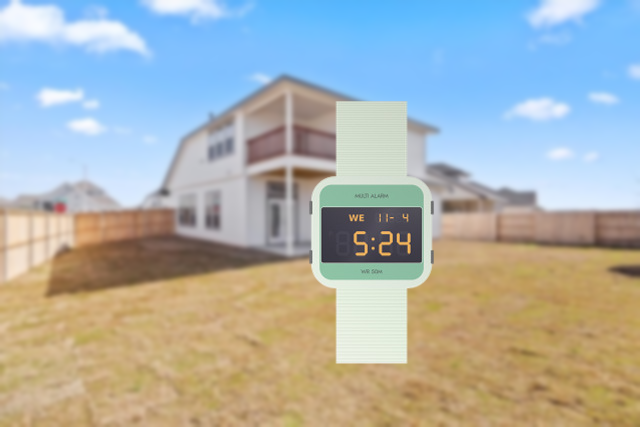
{"hour": 5, "minute": 24}
